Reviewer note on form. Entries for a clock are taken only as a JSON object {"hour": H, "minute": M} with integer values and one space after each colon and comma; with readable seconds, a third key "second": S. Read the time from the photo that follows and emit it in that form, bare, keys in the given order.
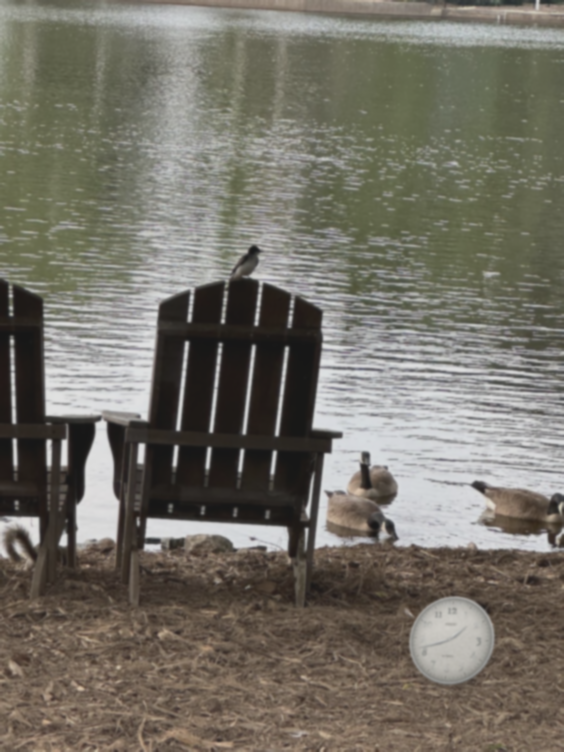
{"hour": 1, "minute": 42}
